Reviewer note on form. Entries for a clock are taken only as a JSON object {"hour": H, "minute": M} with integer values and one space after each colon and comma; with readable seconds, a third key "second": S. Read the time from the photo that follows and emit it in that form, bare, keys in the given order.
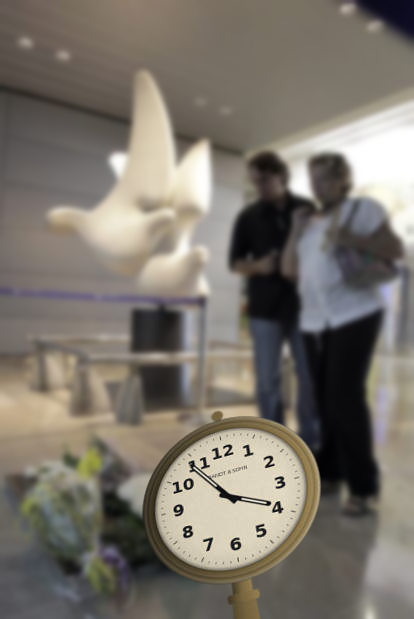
{"hour": 3, "minute": 54}
